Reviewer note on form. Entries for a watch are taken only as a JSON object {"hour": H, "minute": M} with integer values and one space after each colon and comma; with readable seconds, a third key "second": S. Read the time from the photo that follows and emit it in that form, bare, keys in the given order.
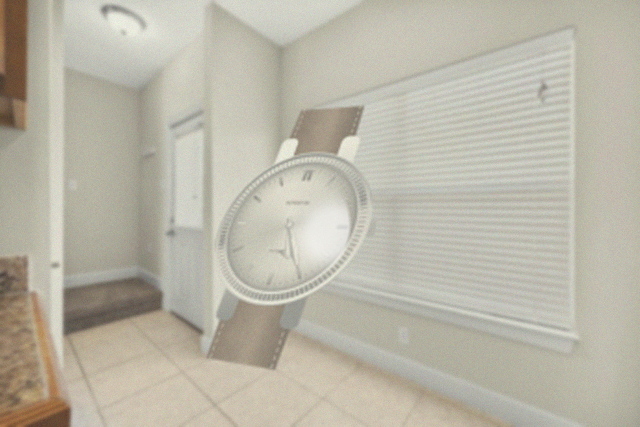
{"hour": 5, "minute": 25}
